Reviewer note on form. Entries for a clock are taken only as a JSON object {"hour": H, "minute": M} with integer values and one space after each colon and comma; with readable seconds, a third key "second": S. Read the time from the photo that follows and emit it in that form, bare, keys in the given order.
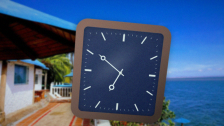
{"hour": 6, "minute": 51}
